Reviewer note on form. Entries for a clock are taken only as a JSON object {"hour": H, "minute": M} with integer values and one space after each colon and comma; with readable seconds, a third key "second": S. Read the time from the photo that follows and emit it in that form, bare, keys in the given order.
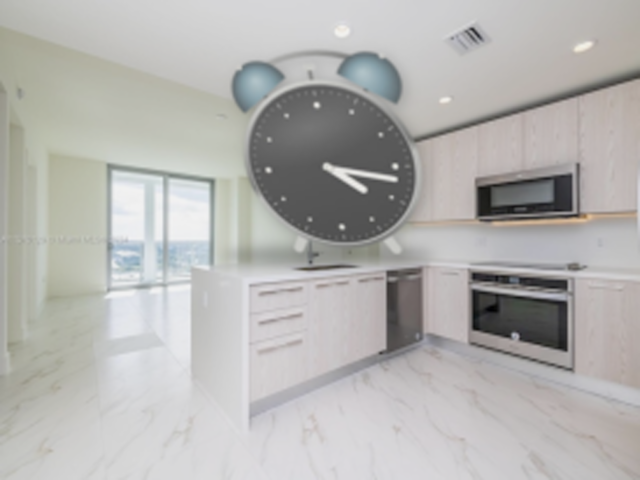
{"hour": 4, "minute": 17}
